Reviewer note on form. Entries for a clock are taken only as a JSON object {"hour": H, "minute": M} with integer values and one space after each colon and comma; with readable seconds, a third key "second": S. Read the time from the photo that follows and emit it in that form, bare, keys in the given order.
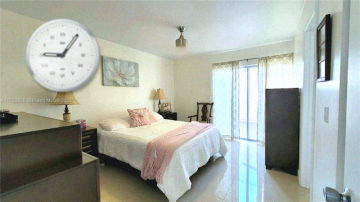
{"hour": 9, "minute": 6}
